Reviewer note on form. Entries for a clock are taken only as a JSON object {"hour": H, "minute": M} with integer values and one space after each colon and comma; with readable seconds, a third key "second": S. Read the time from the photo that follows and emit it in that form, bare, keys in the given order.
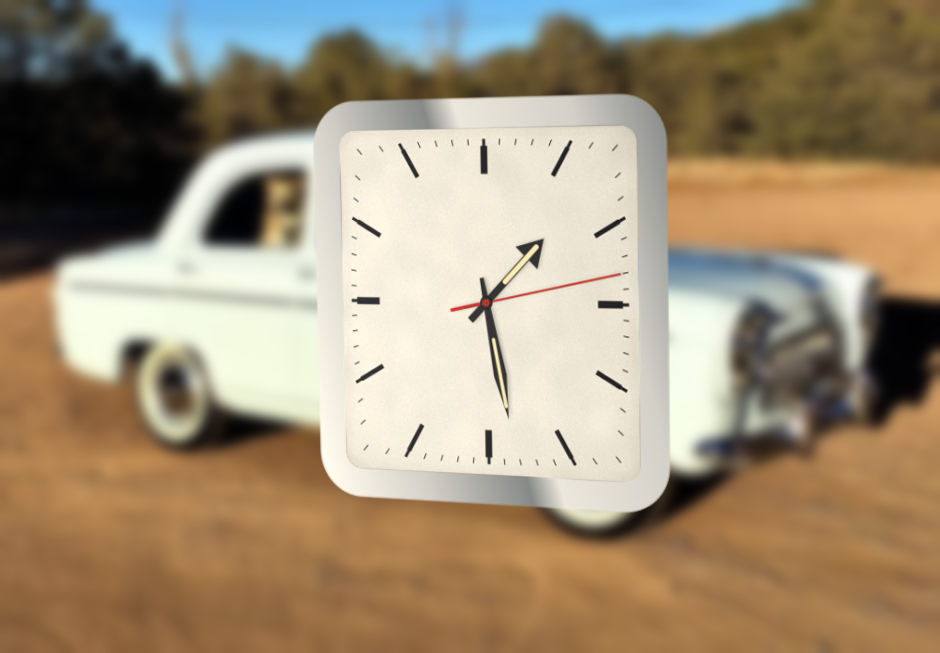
{"hour": 1, "minute": 28, "second": 13}
